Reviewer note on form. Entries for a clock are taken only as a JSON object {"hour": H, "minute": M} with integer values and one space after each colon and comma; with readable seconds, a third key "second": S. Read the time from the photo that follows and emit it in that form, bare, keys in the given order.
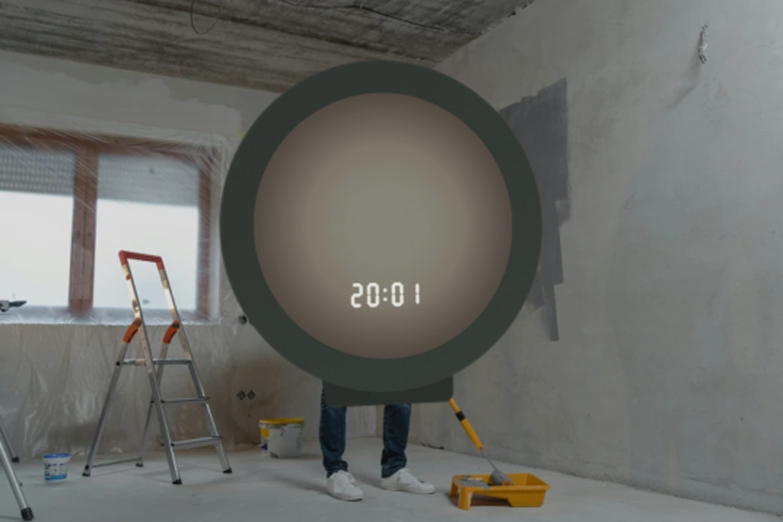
{"hour": 20, "minute": 1}
